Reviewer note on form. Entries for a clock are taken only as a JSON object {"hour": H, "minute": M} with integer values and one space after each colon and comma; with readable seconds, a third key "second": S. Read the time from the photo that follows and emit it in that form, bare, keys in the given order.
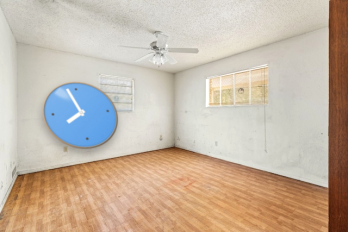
{"hour": 7, "minute": 57}
